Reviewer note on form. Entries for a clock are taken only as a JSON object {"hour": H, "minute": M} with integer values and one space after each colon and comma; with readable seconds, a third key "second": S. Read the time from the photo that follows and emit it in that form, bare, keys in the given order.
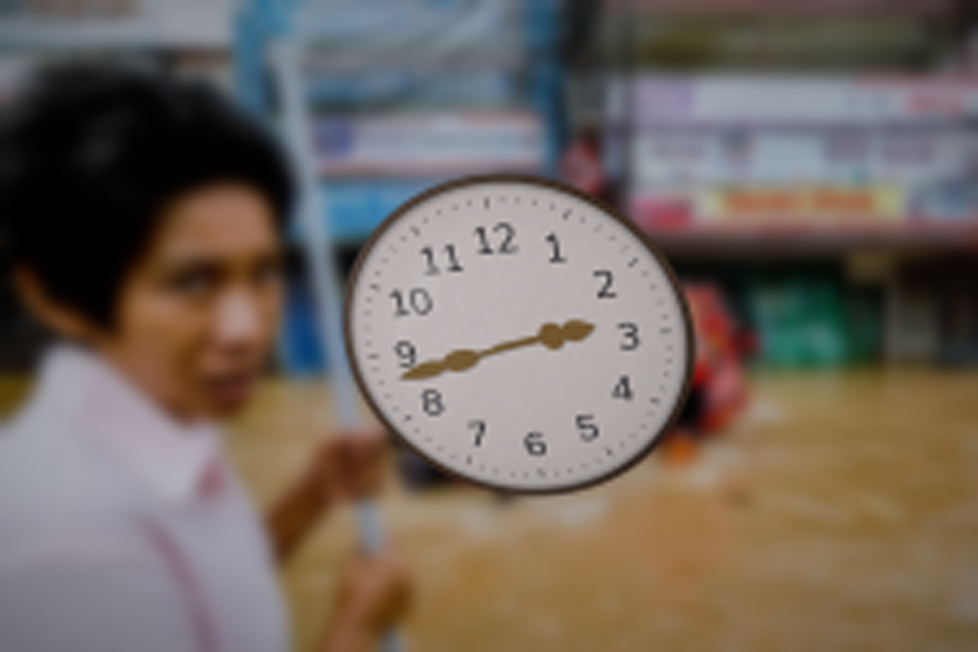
{"hour": 2, "minute": 43}
